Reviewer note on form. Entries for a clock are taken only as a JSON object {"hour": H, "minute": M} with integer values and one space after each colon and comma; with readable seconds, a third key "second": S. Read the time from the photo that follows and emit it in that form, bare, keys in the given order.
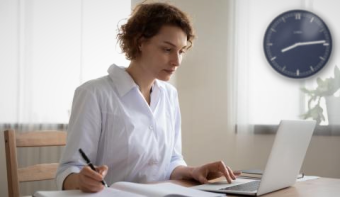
{"hour": 8, "minute": 14}
